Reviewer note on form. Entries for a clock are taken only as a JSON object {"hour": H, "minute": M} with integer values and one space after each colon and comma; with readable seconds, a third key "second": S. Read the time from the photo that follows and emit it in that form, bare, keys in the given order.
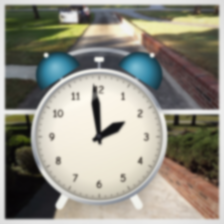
{"hour": 1, "minute": 59}
